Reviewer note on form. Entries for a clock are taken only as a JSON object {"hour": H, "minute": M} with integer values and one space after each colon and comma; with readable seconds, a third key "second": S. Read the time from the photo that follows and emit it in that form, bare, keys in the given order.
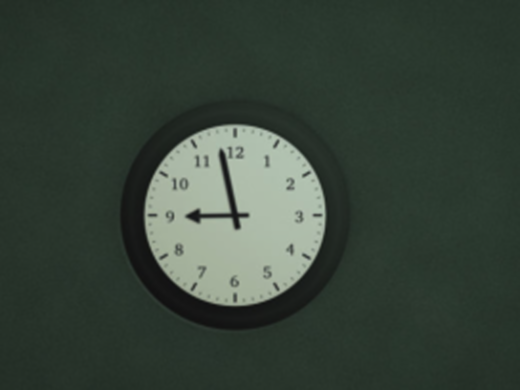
{"hour": 8, "minute": 58}
